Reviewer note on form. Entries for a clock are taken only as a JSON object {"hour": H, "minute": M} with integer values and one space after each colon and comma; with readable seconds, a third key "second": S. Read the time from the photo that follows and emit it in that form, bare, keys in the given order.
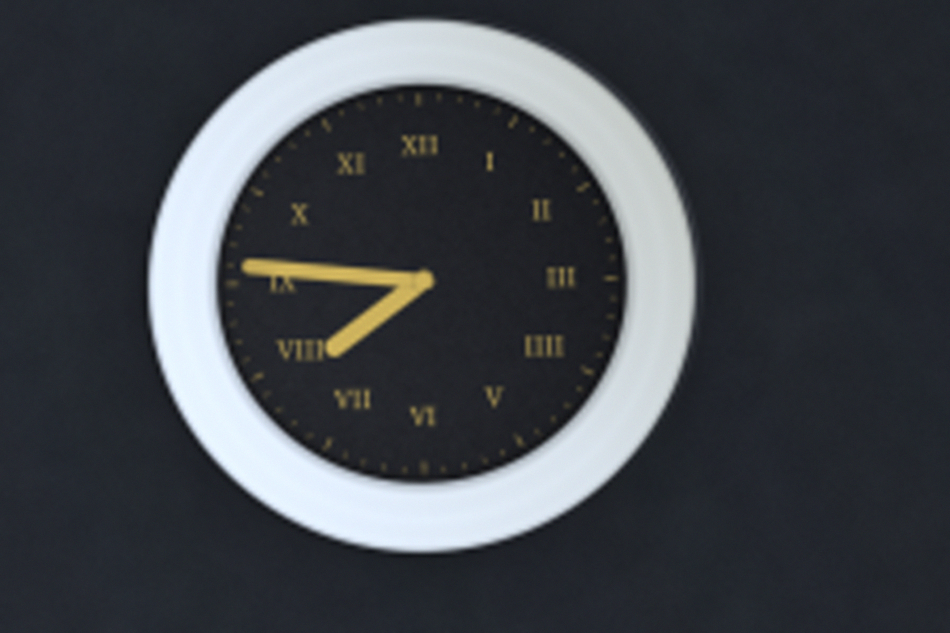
{"hour": 7, "minute": 46}
